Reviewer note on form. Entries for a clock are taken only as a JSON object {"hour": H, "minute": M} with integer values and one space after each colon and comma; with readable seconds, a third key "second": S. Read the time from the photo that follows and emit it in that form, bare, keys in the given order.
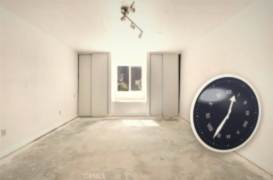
{"hour": 12, "minute": 36}
